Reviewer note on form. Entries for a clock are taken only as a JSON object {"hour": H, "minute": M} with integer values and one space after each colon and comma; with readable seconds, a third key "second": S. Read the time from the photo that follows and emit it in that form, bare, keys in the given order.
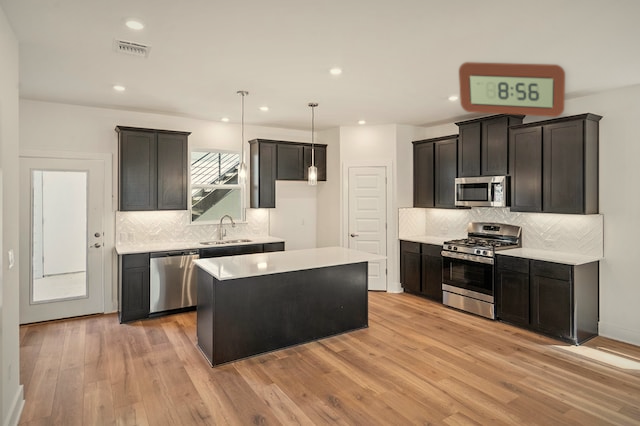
{"hour": 8, "minute": 56}
